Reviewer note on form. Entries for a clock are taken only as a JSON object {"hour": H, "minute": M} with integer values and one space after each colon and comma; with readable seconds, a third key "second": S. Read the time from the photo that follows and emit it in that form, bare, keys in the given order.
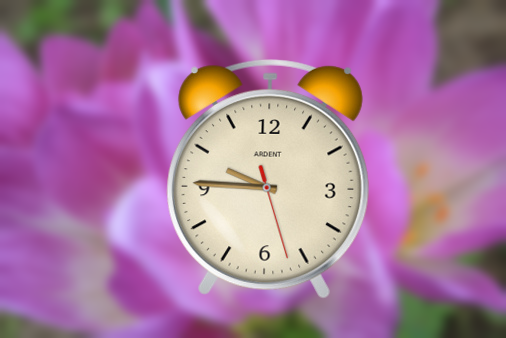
{"hour": 9, "minute": 45, "second": 27}
